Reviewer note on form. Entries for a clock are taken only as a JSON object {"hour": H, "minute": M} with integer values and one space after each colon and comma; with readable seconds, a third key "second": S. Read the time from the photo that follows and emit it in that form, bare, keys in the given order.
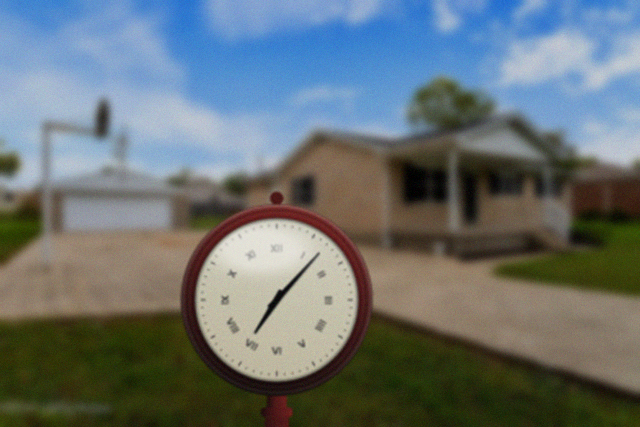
{"hour": 7, "minute": 7}
